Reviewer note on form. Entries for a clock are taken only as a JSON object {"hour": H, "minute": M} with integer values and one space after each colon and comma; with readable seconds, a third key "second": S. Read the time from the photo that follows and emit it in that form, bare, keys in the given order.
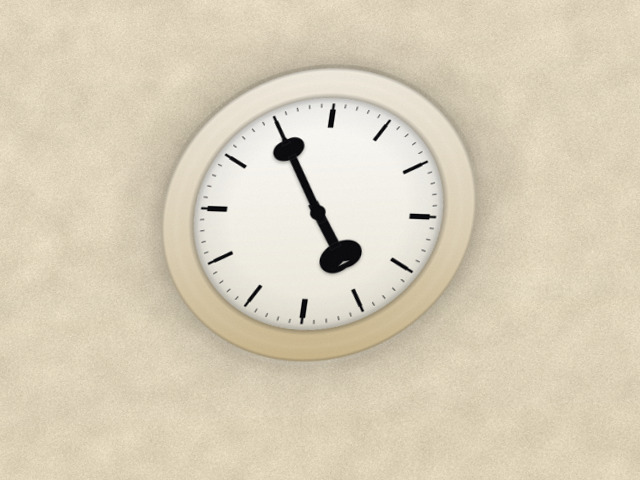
{"hour": 4, "minute": 55}
